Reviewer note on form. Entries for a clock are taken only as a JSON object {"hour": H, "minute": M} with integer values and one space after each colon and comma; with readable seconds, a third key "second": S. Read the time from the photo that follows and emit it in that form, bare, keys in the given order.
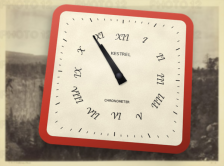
{"hour": 10, "minute": 54}
